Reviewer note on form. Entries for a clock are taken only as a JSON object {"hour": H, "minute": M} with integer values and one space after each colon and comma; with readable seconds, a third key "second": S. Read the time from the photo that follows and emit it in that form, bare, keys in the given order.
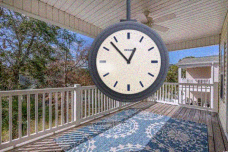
{"hour": 12, "minute": 53}
